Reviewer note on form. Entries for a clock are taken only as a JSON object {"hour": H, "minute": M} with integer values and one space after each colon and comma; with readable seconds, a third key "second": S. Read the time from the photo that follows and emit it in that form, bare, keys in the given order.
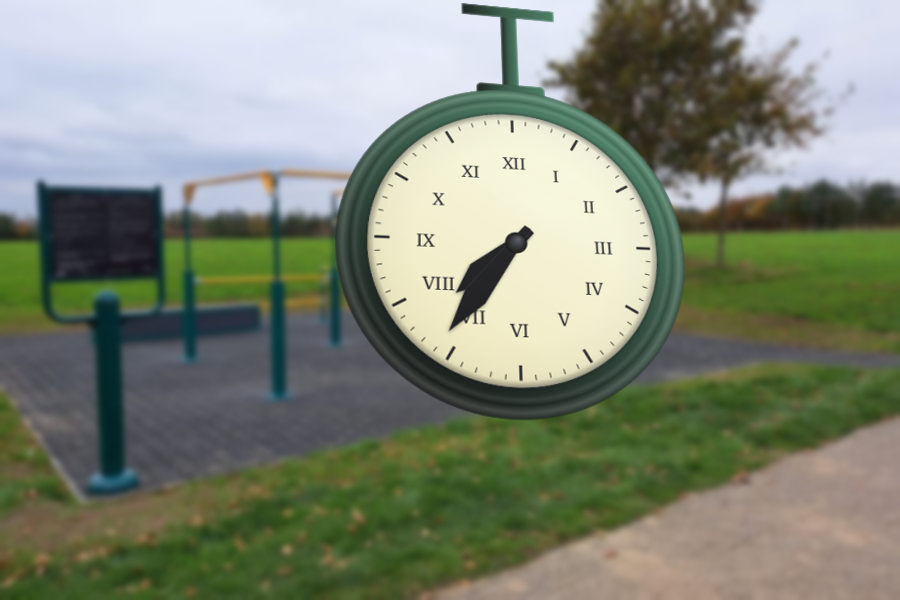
{"hour": 7, "minute": 36}
